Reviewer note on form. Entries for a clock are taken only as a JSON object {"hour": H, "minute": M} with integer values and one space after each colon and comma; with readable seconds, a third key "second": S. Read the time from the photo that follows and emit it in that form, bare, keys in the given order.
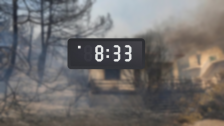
{"hour": 8, "minute": 33}
